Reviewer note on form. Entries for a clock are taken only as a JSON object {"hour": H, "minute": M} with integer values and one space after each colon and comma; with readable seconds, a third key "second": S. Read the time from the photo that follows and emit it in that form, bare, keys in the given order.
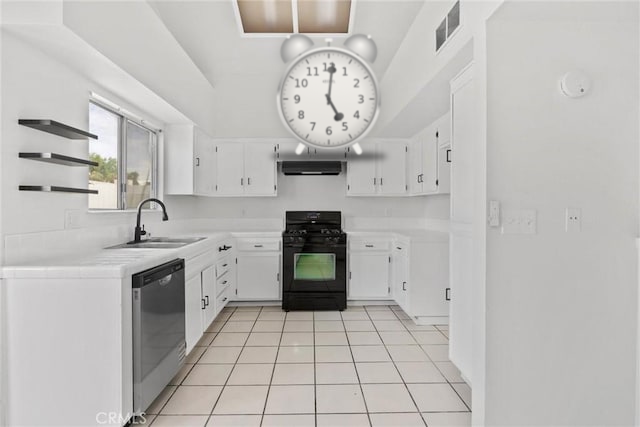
{"hour": 5, "minute": 1}
